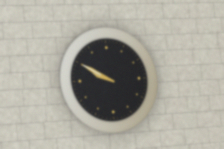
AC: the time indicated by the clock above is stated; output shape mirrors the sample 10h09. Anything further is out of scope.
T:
9h50
